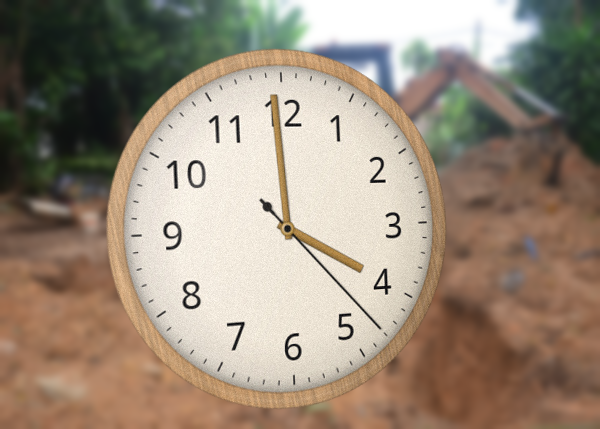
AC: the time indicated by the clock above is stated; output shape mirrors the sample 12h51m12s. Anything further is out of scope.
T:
3h59m23s
